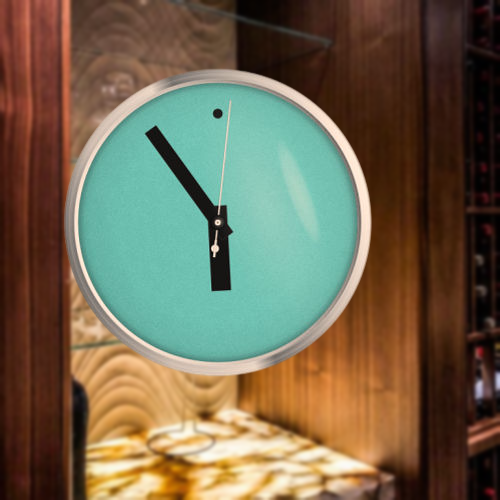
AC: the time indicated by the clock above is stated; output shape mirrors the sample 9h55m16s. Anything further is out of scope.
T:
5h54m01s
